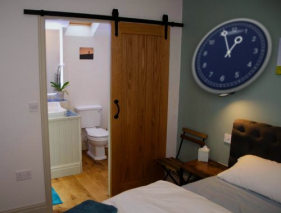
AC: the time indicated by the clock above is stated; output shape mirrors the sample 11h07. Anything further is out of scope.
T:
12h56
